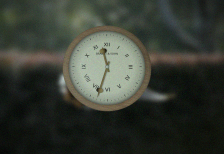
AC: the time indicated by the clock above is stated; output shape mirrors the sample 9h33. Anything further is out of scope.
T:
11h33
